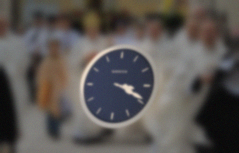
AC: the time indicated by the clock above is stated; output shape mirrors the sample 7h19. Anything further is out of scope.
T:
3h19
